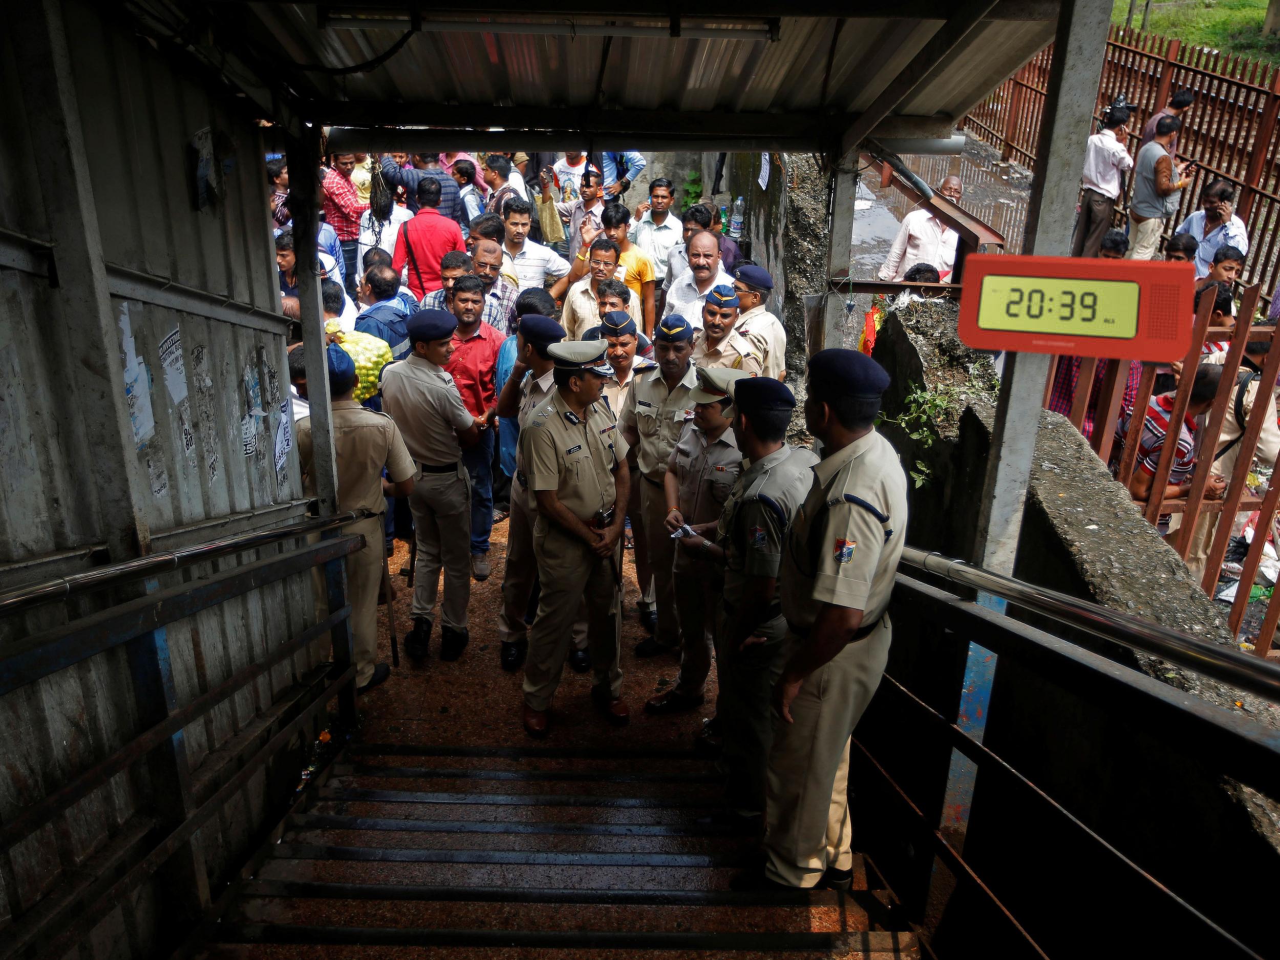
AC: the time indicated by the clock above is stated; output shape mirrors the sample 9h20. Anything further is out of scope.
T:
20h39
